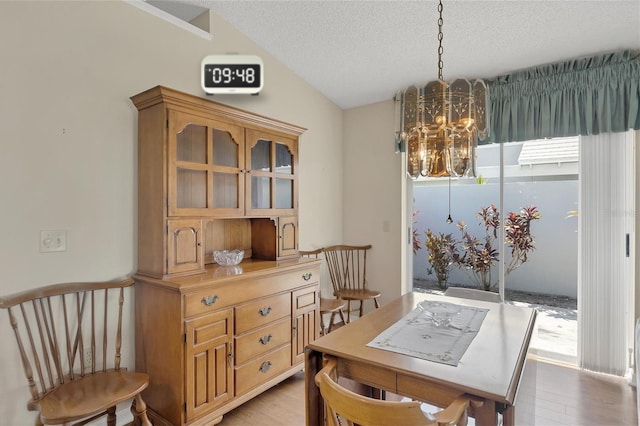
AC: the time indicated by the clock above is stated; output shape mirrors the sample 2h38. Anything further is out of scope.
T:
9h48
